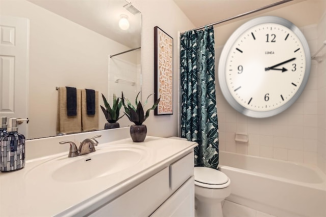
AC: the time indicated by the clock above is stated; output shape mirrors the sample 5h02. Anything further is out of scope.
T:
3h12
